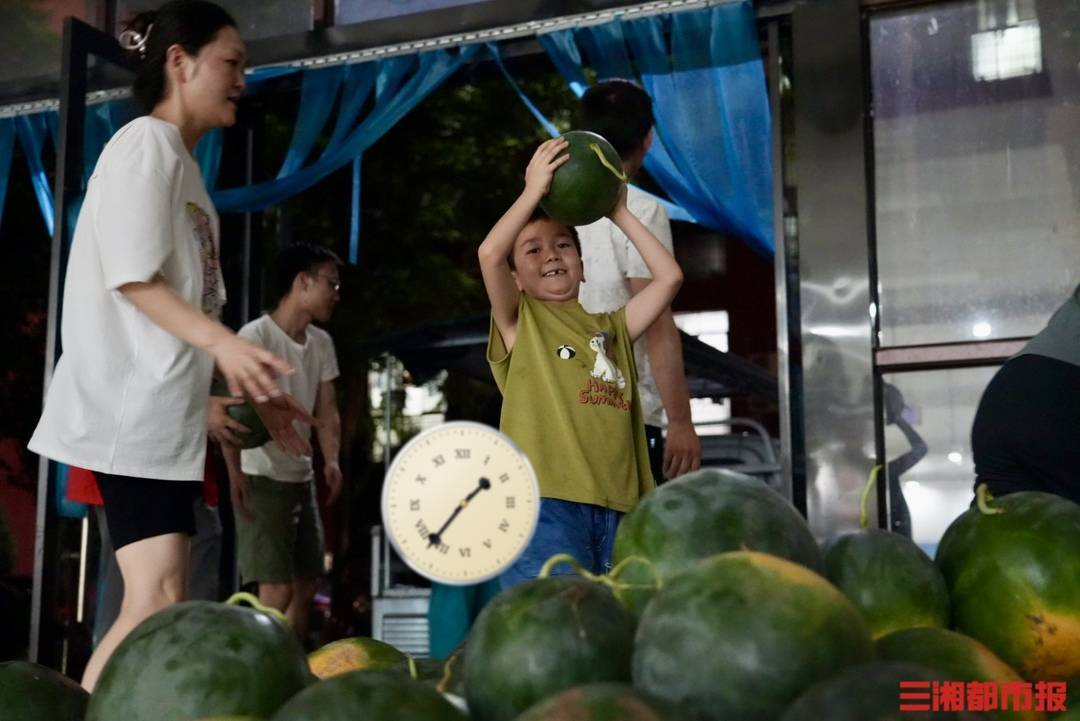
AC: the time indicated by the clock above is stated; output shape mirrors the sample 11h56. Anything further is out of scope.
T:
1h37
